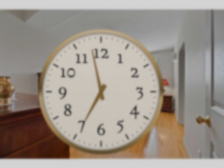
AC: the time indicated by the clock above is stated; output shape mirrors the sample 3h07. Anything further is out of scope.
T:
6h58
